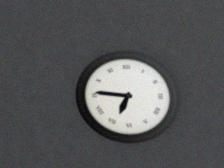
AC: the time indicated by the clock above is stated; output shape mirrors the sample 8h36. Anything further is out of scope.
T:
6h46
